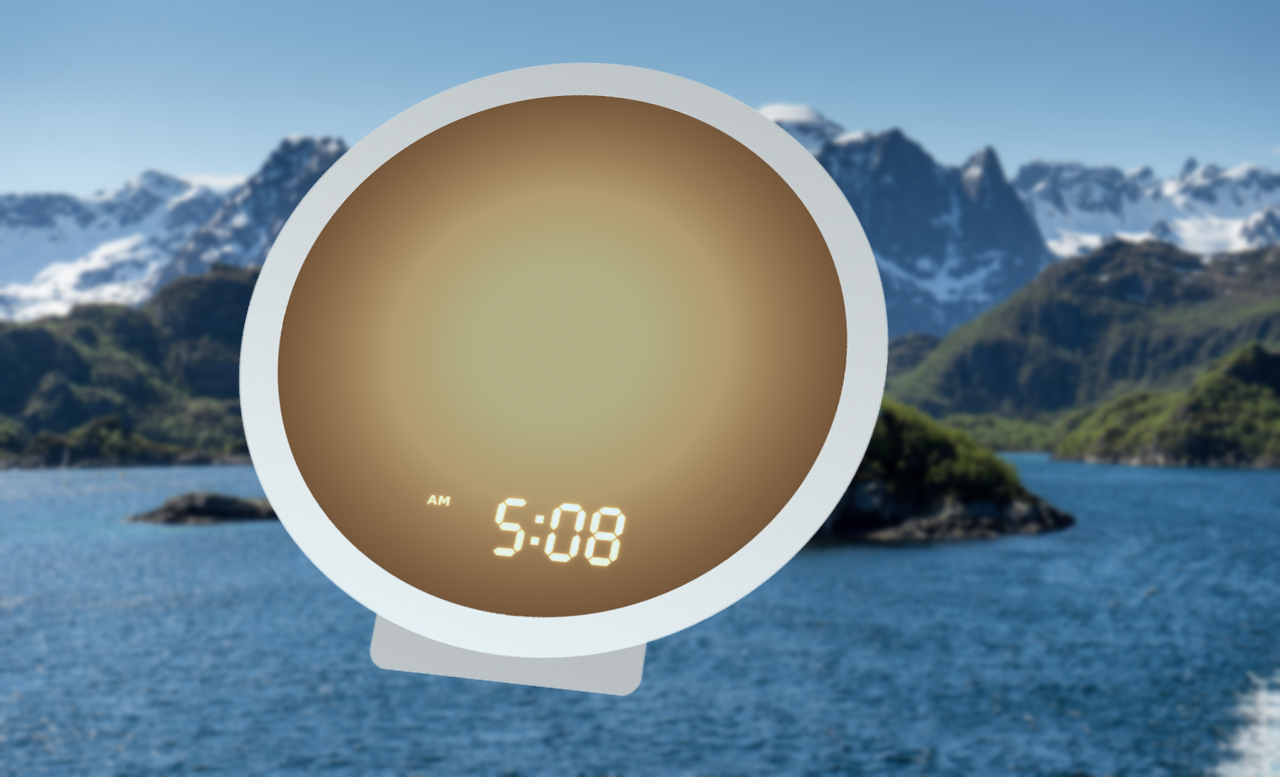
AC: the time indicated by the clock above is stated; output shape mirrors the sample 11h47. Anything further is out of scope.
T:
5h08
